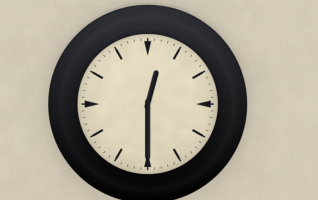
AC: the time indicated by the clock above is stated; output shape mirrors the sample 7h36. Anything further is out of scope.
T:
12h30
